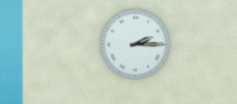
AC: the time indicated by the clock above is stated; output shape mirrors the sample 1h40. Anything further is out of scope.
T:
2h15
